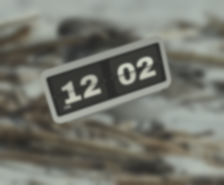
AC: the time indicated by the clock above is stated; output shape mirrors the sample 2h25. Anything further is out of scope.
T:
12h02
